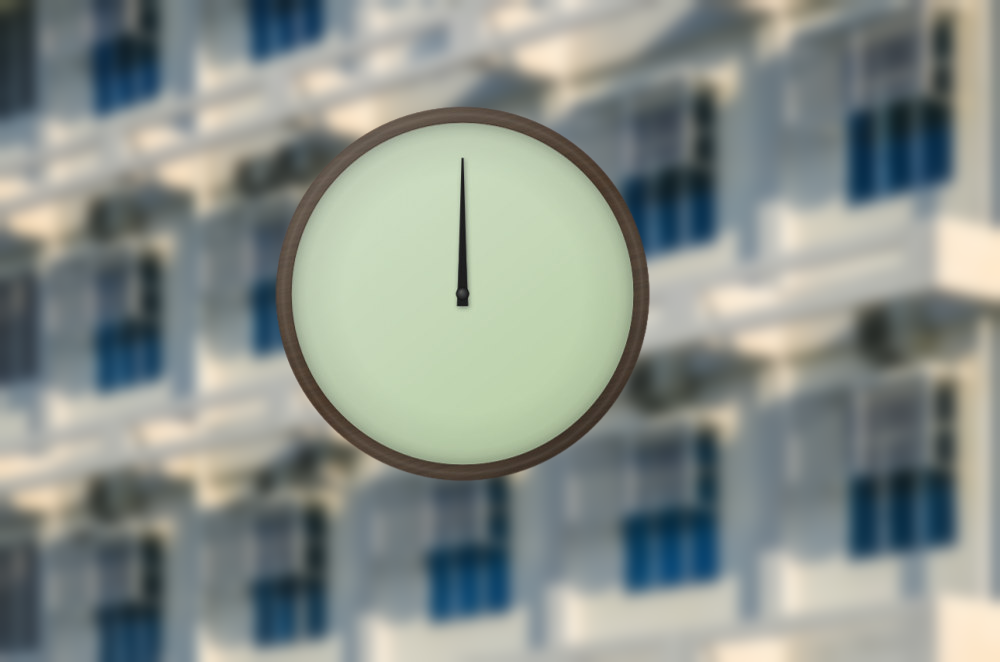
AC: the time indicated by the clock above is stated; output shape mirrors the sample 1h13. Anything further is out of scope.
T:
12h00
